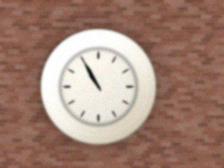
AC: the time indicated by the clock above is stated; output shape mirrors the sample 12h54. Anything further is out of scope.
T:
10h55
